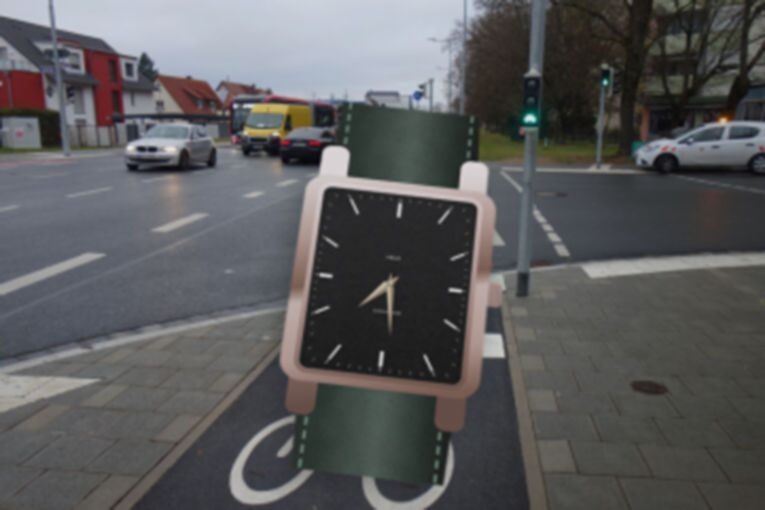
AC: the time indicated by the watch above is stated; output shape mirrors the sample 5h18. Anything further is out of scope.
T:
7h29
